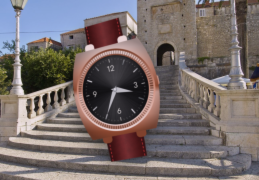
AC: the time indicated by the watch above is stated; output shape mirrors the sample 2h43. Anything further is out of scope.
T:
3h35
